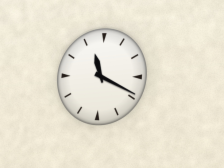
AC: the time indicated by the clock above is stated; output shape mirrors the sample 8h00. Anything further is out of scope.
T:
11h19
